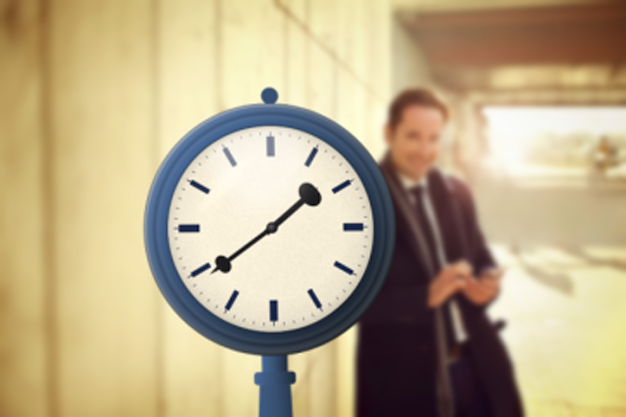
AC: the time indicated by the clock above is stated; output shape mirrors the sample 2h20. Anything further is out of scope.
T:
1h39
